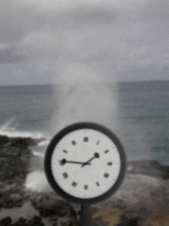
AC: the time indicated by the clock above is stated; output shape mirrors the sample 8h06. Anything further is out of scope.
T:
1h46
